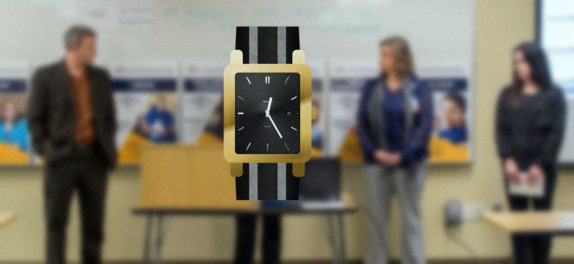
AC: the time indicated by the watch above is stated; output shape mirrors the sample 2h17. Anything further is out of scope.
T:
12h25
